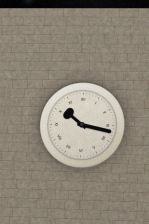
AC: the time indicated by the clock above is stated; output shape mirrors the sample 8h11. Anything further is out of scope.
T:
10h17
